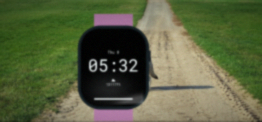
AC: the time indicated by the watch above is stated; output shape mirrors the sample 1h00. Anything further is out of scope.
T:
5h32
